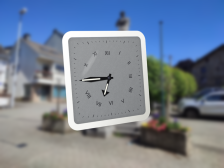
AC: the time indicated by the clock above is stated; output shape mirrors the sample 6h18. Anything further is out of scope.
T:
6h45
